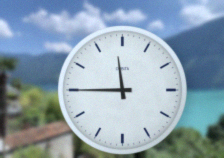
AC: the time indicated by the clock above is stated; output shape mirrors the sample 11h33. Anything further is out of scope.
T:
11h45
